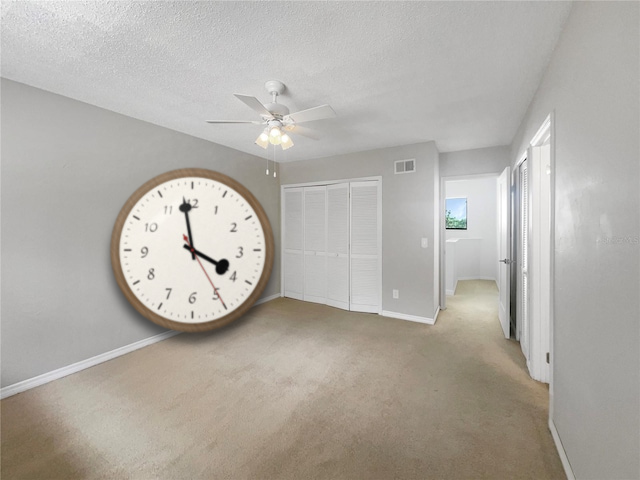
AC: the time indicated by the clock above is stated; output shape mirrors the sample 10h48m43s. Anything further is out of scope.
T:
3h58m25s
